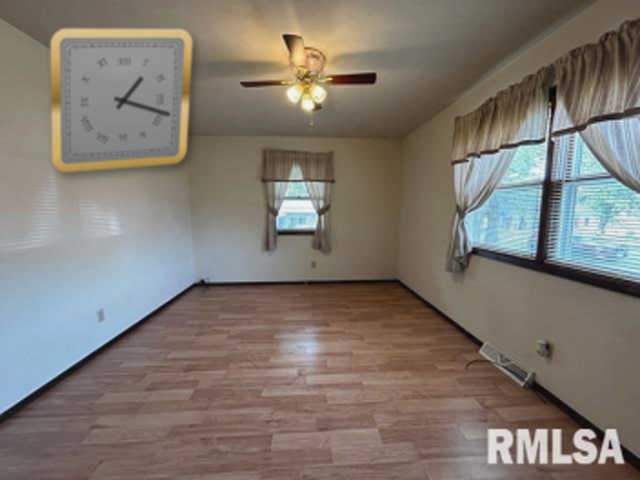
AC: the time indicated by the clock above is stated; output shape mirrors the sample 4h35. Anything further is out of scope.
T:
1h18
